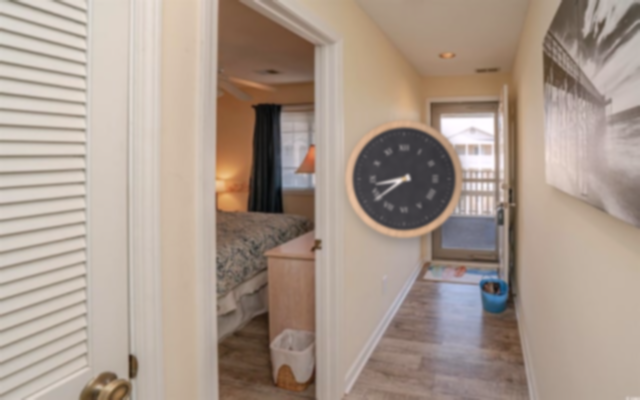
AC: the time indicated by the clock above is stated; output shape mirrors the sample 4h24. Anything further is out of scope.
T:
8h39
